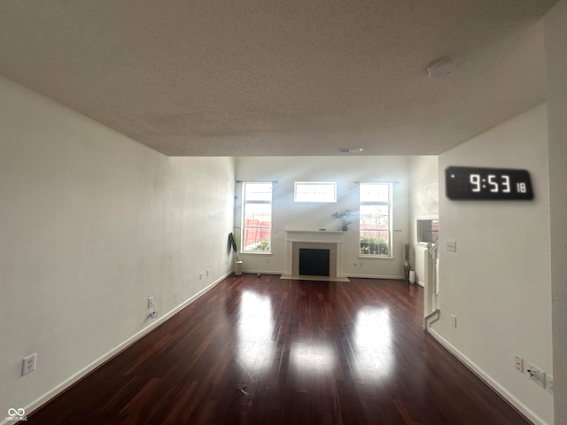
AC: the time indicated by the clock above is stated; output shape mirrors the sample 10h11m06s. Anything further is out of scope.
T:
9h53m18s
